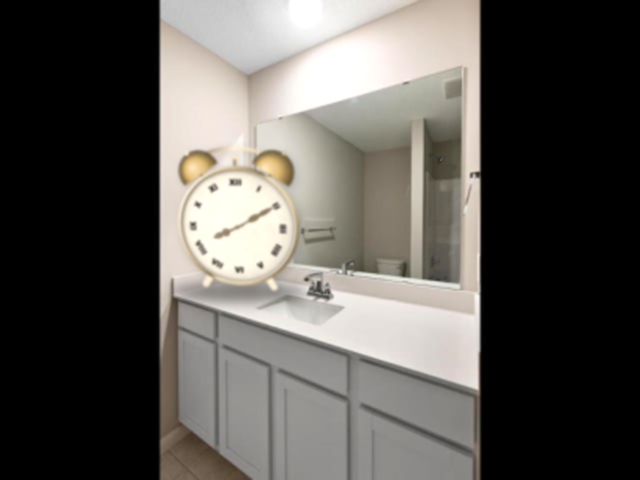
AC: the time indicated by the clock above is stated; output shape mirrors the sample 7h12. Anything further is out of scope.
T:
8h10
